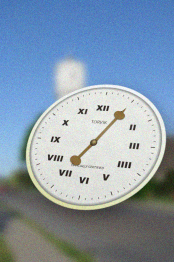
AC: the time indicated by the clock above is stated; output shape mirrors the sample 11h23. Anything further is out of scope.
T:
7h05
